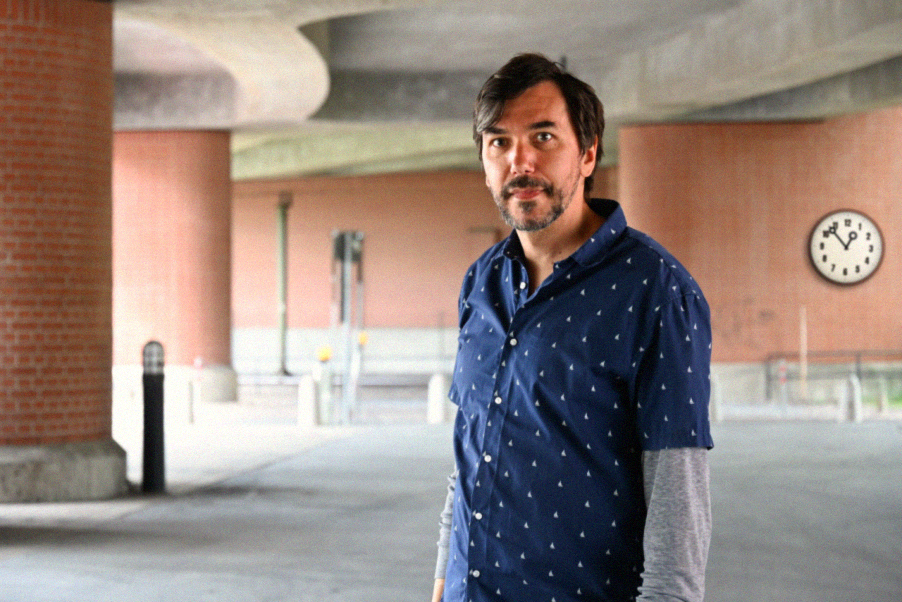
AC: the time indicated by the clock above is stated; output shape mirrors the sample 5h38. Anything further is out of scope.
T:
12h53
